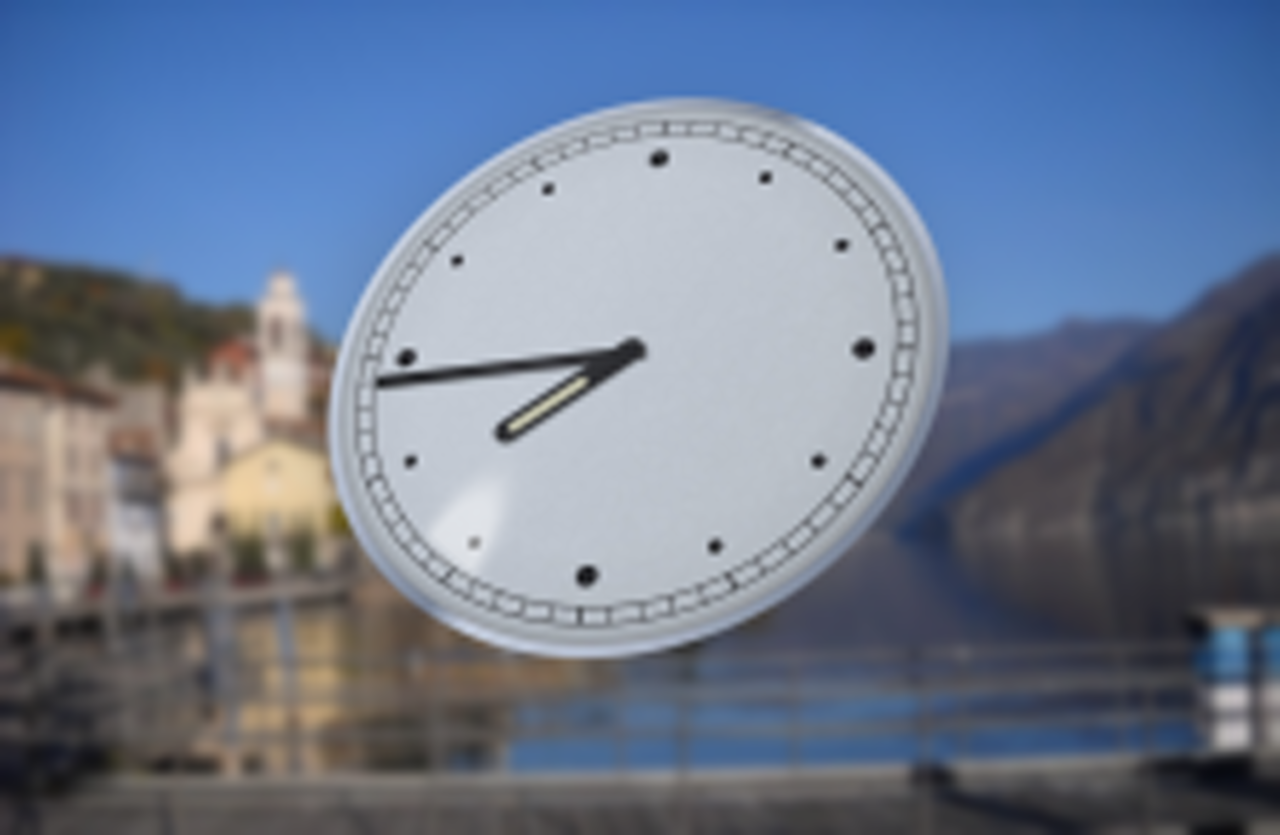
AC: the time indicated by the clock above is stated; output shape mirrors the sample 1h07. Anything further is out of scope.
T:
7h44
